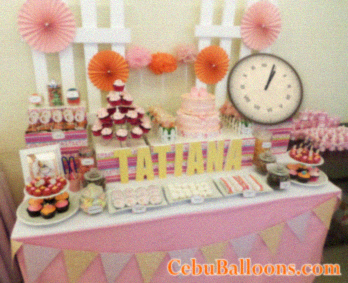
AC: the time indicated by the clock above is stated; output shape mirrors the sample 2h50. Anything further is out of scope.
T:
1h04
